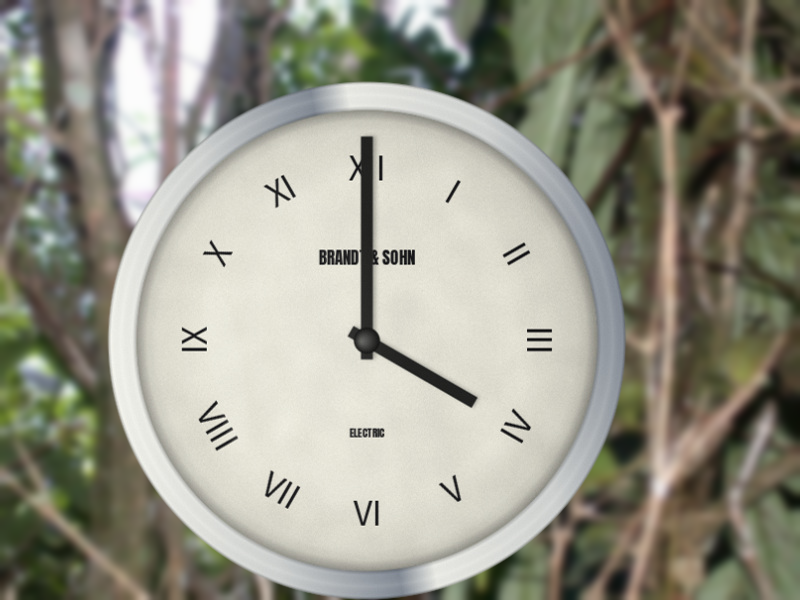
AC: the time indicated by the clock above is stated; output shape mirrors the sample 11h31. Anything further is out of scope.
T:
4h00
